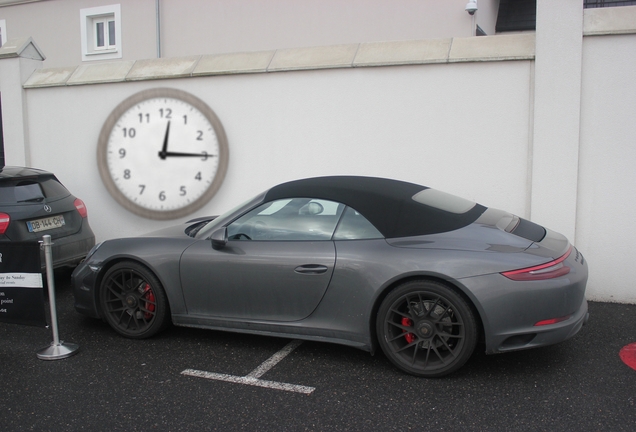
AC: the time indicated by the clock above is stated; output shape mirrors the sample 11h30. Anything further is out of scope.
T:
12h15
